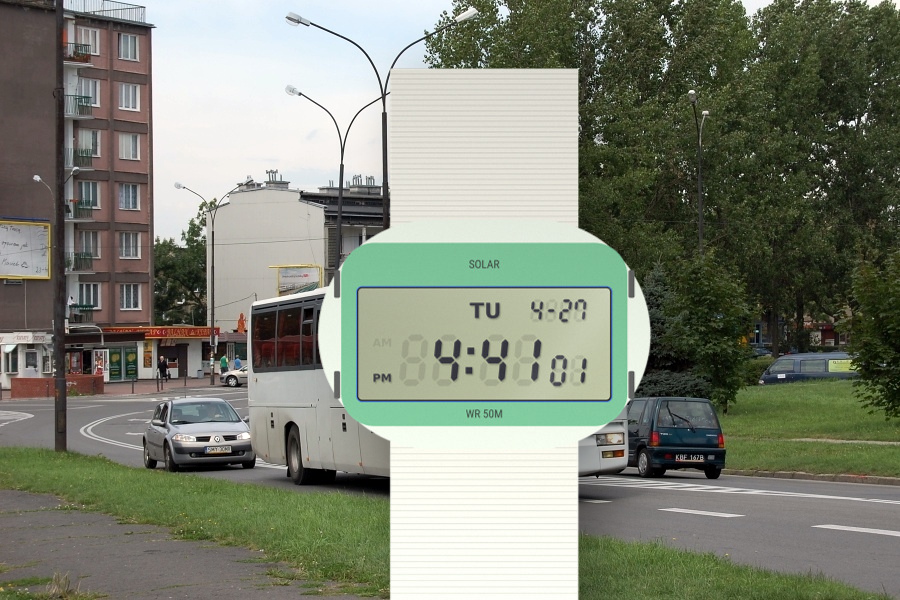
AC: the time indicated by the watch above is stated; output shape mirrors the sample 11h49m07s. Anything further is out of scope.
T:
4h41m01s
